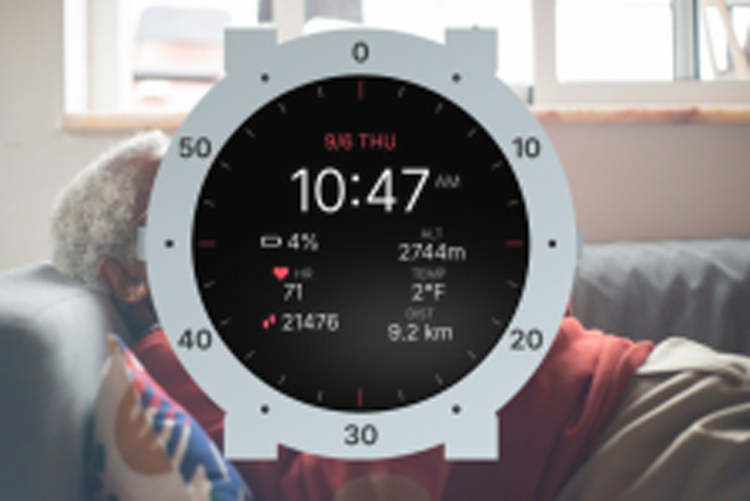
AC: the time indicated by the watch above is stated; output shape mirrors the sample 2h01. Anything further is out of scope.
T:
10h47
